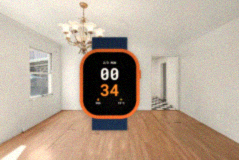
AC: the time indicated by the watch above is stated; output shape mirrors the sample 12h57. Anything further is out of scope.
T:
0h34
